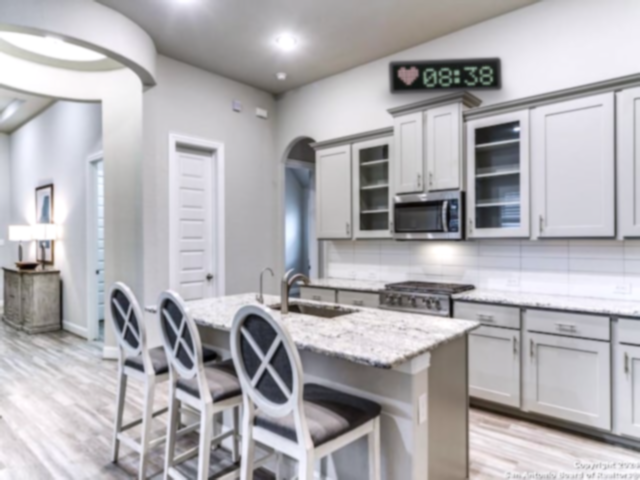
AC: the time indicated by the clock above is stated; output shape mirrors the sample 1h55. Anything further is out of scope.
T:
8h38
